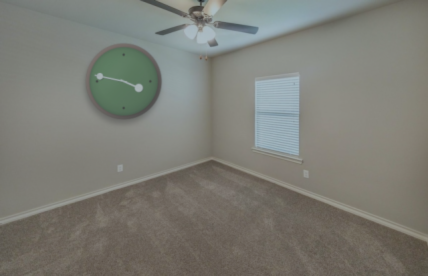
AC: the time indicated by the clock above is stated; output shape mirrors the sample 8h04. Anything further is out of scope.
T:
3h47
